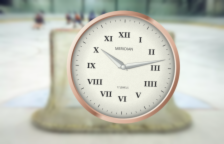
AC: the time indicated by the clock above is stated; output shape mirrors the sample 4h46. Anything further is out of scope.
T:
10h13
